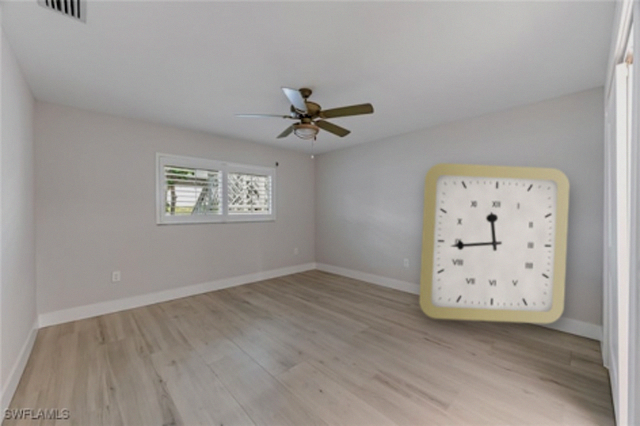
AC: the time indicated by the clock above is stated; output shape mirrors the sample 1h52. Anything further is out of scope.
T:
11h44
